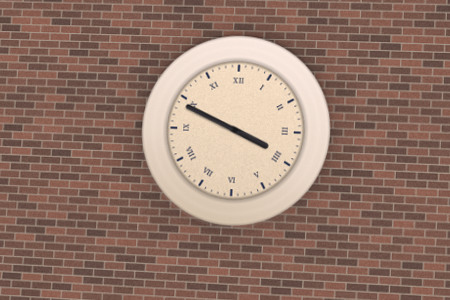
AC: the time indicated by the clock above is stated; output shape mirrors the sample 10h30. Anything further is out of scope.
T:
3h49
